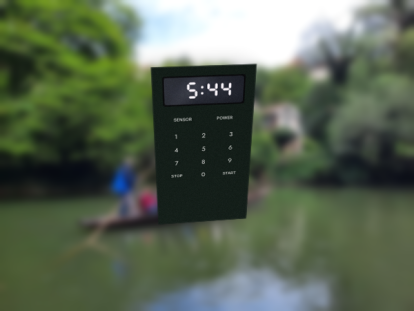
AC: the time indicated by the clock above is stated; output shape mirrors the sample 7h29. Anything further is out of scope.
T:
5h44
